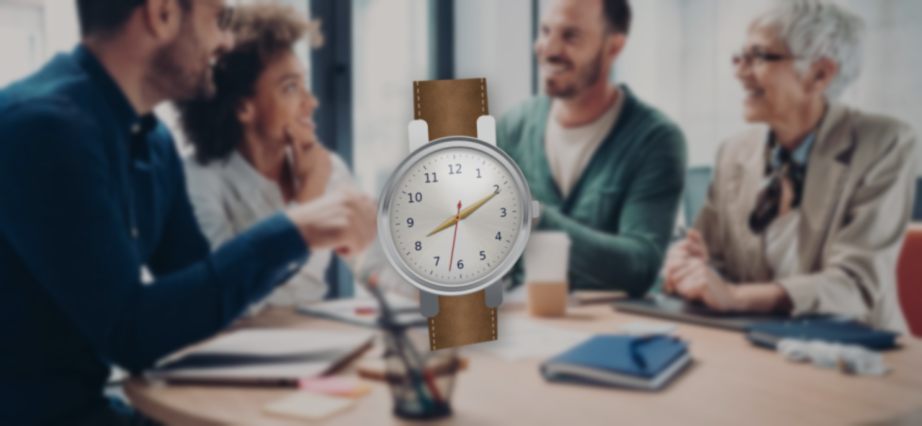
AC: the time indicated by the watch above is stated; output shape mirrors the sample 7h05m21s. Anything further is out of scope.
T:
8h10m32s
